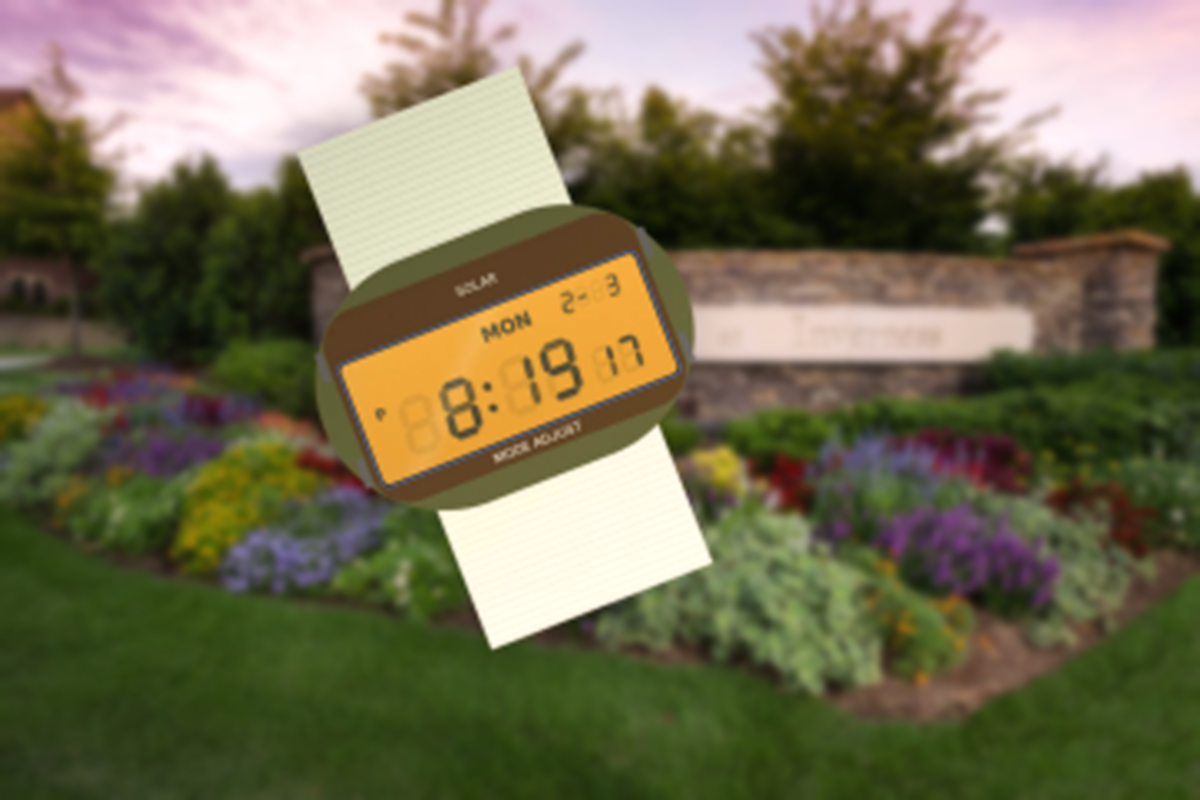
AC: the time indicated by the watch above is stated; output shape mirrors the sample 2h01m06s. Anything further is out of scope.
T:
8h19m17s
